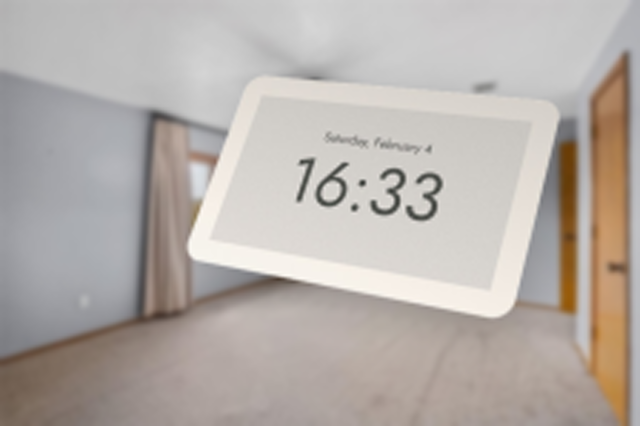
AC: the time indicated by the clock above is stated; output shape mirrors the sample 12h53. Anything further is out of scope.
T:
16h33
